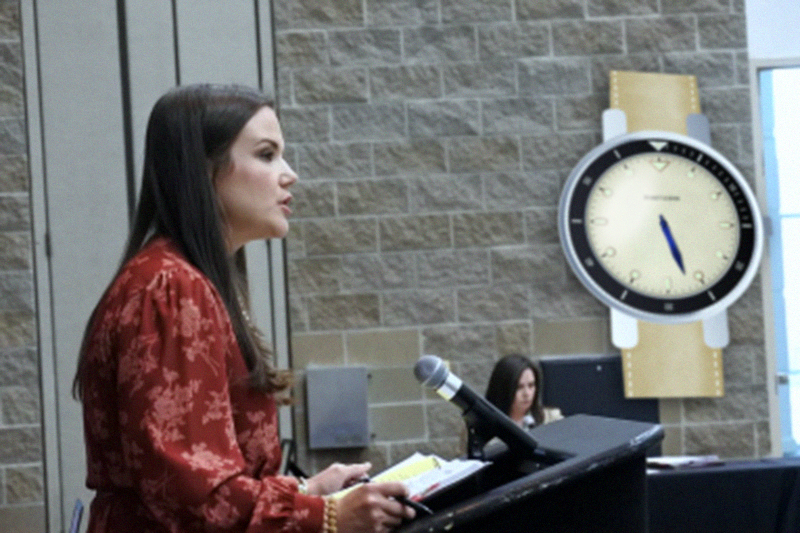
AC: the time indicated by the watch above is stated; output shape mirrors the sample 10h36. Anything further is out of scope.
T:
5h27
